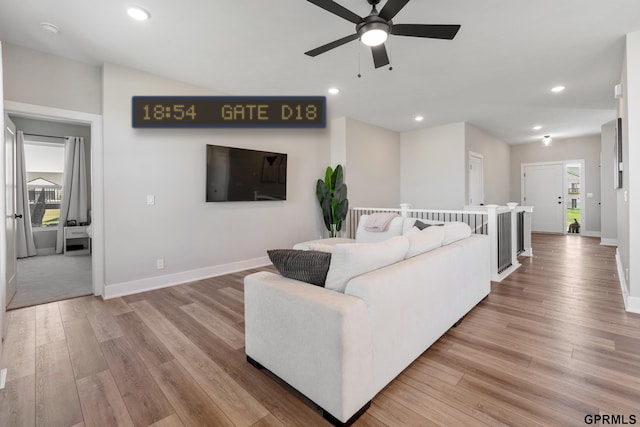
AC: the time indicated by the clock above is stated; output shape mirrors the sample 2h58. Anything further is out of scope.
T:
18h54
